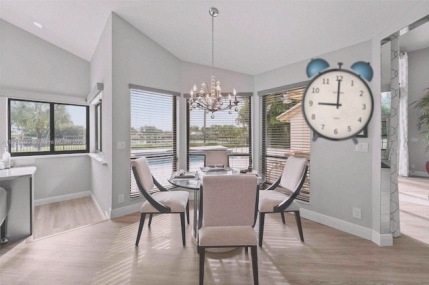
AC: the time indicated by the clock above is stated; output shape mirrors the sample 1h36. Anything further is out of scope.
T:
9h00
